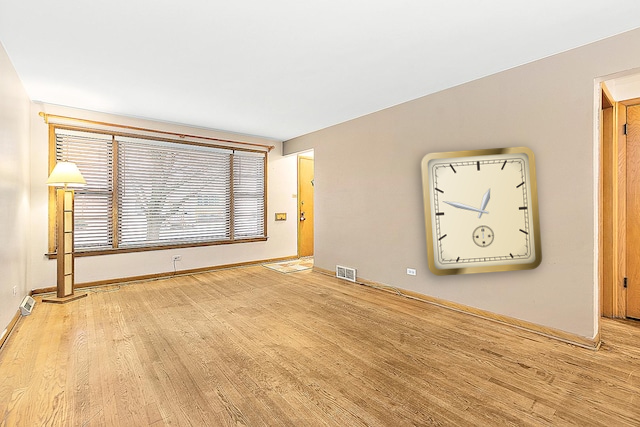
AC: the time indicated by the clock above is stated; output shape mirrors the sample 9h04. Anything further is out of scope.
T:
12h48
